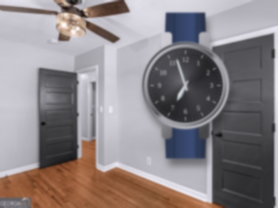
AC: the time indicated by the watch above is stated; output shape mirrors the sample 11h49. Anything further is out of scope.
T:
6h57
